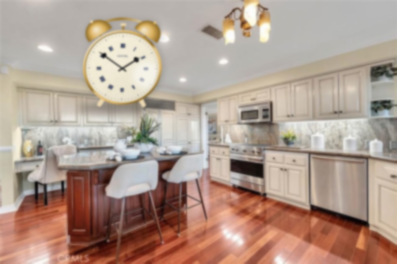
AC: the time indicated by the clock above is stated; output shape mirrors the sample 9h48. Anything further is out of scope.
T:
1h51
